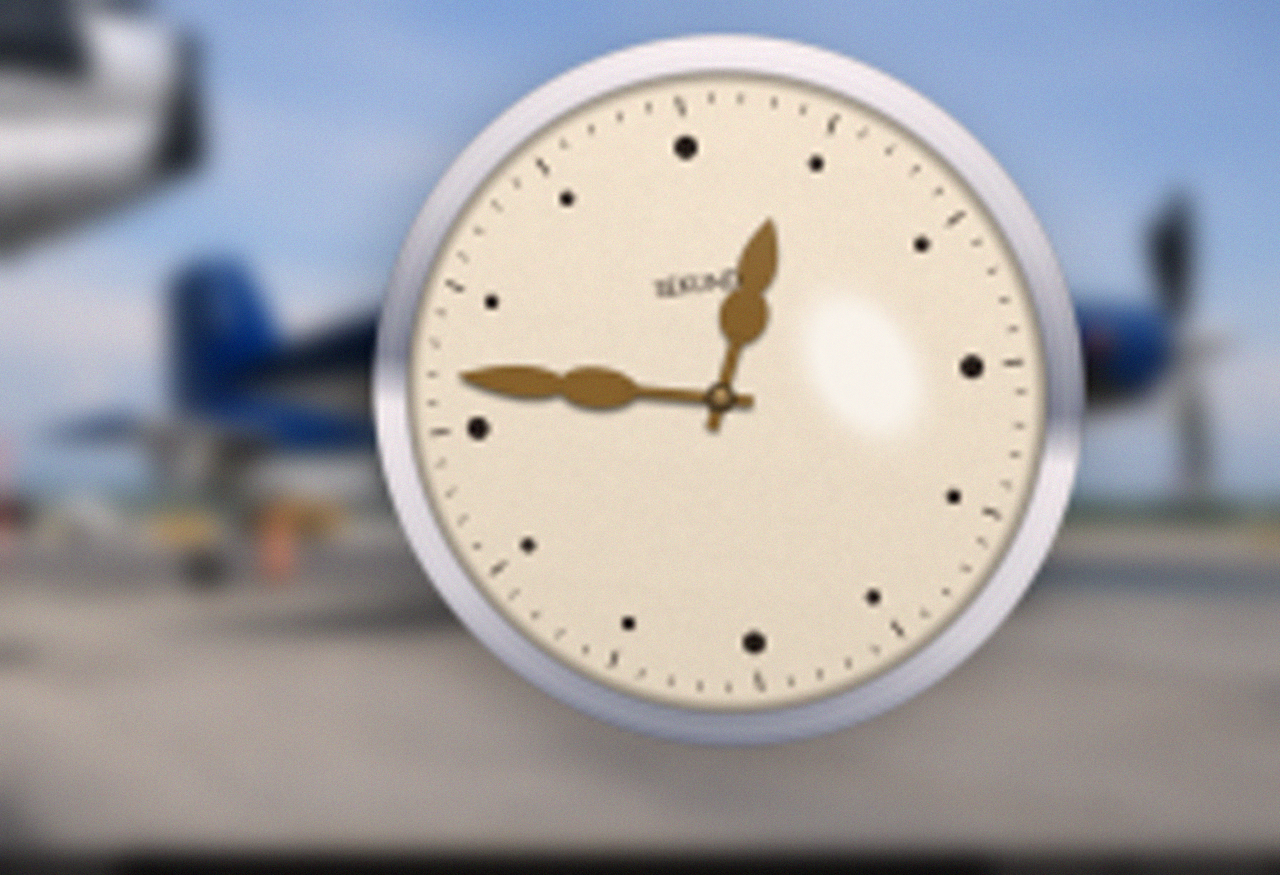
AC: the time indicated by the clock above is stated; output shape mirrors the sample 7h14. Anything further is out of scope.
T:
12h47
